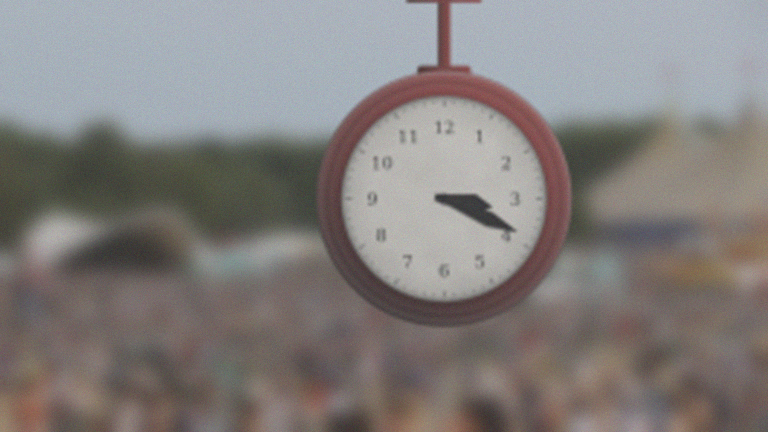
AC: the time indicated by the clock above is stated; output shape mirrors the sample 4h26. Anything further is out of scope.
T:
3h19
